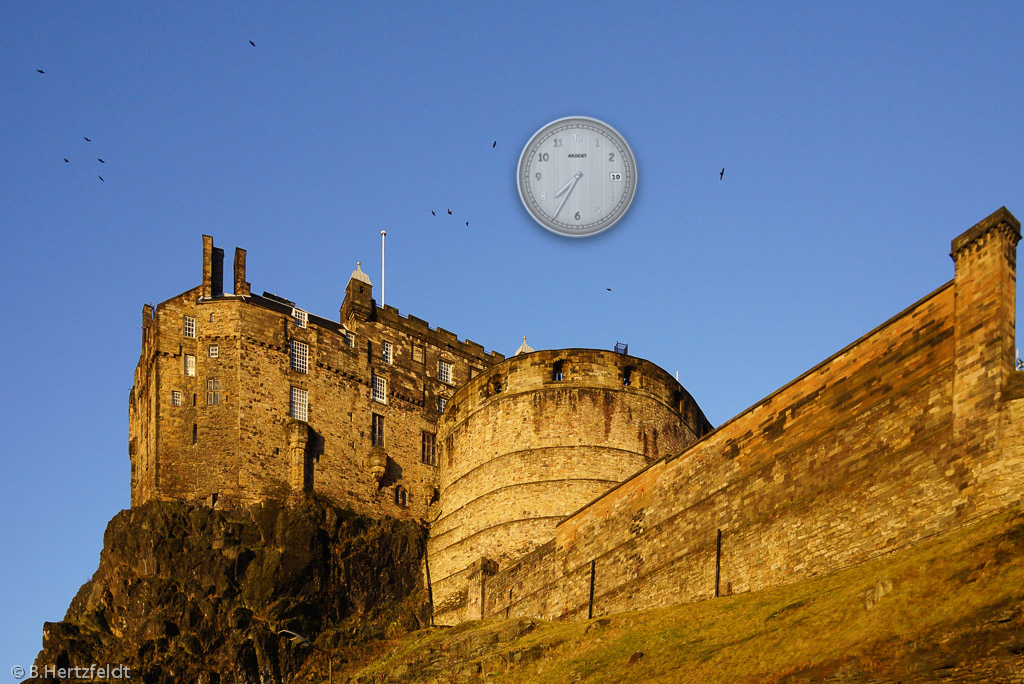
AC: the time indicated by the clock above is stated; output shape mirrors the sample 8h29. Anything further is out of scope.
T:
7h35
